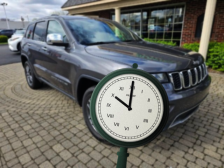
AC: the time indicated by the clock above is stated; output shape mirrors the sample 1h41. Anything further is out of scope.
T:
10h00
